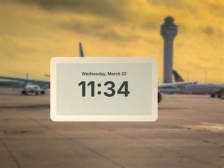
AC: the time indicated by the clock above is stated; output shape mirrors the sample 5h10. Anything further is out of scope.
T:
11h34
